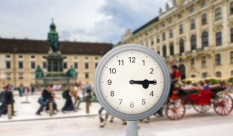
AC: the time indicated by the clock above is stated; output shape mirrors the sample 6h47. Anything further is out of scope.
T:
3h15
